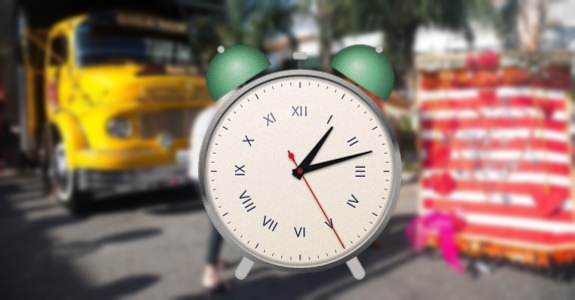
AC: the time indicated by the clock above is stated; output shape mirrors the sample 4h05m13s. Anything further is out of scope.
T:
1h12m25s
